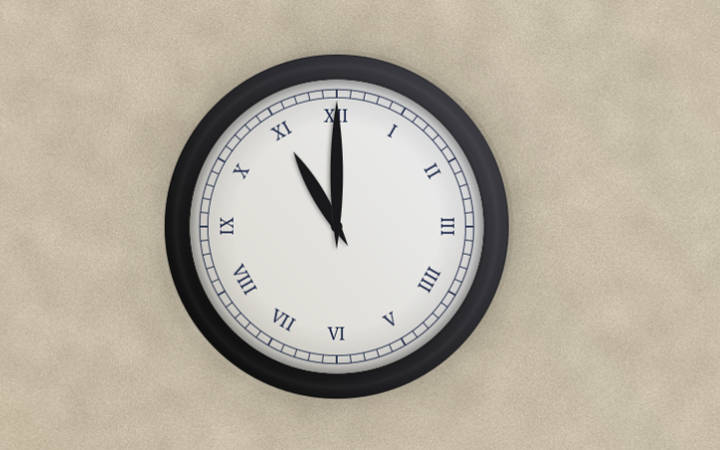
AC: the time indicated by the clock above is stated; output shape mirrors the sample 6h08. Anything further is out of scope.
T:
11h00
